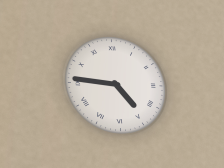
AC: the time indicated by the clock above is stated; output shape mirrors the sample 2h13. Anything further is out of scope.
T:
4h46
